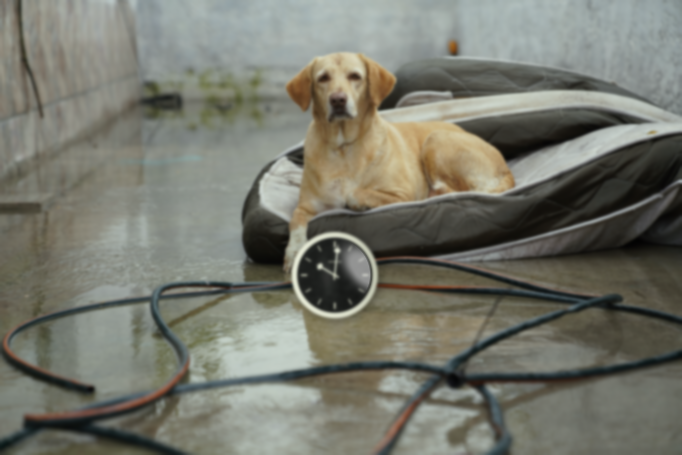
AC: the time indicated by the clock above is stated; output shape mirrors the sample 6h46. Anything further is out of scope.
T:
10h01
